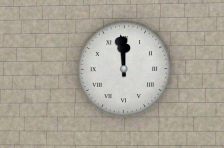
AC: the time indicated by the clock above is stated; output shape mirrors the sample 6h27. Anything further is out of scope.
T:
11h59
